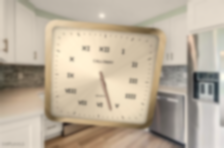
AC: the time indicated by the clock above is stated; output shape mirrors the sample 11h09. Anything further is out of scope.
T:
5h27
